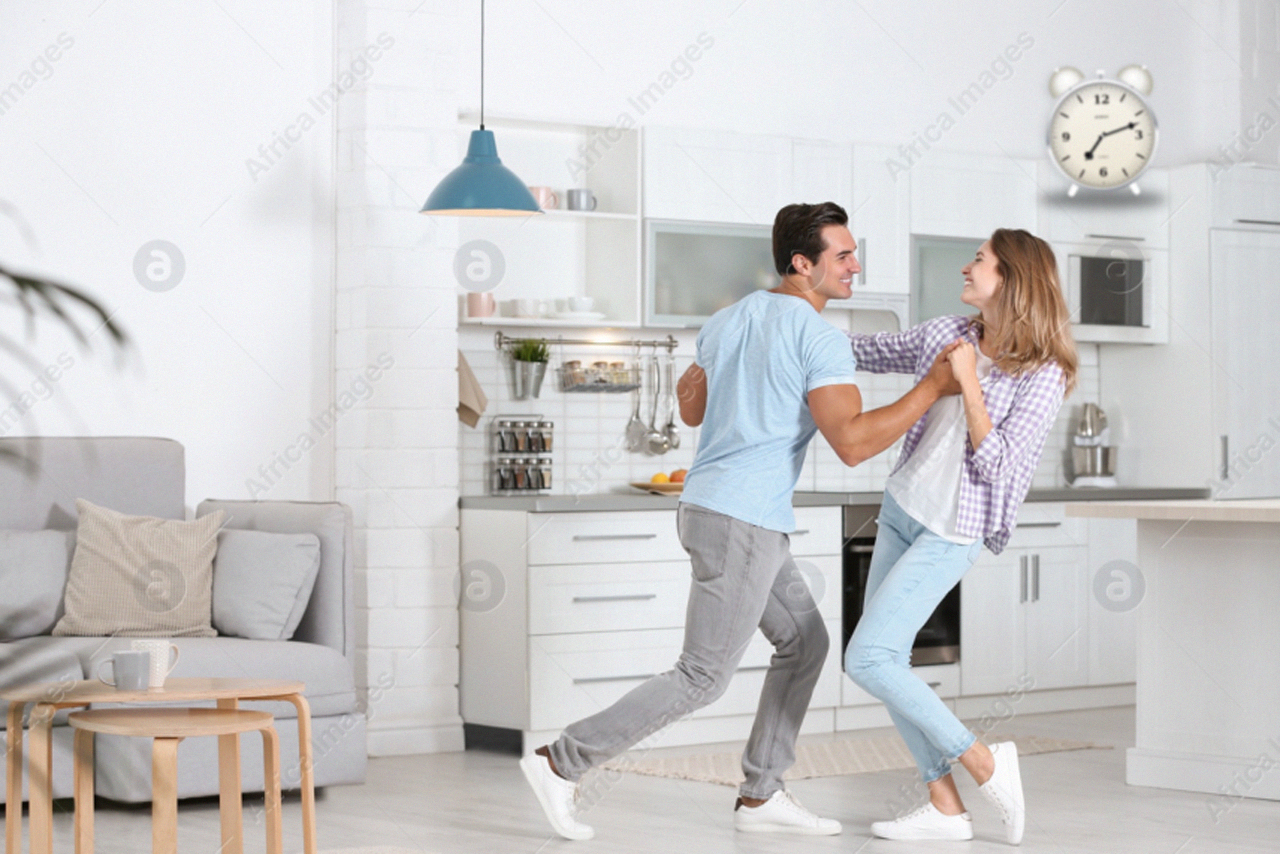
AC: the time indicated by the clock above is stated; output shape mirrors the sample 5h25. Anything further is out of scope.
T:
7h12
